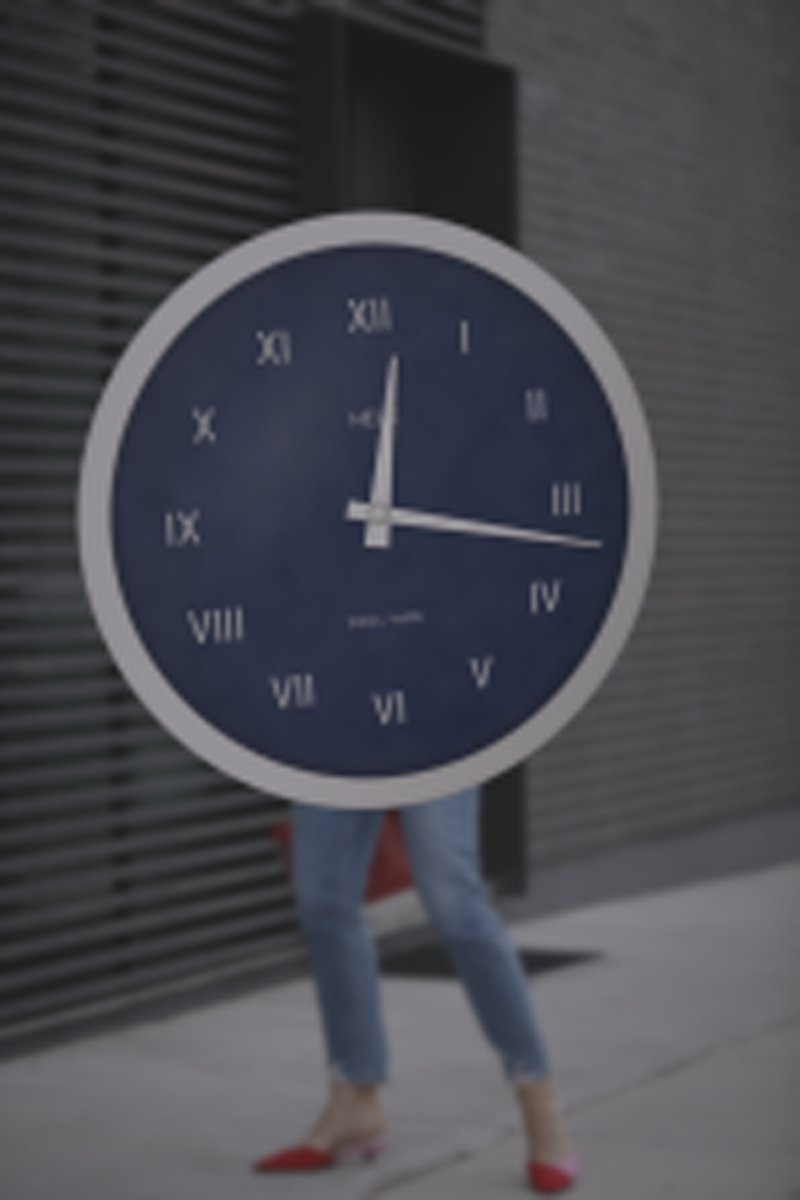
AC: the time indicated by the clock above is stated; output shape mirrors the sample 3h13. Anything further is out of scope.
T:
12h17
